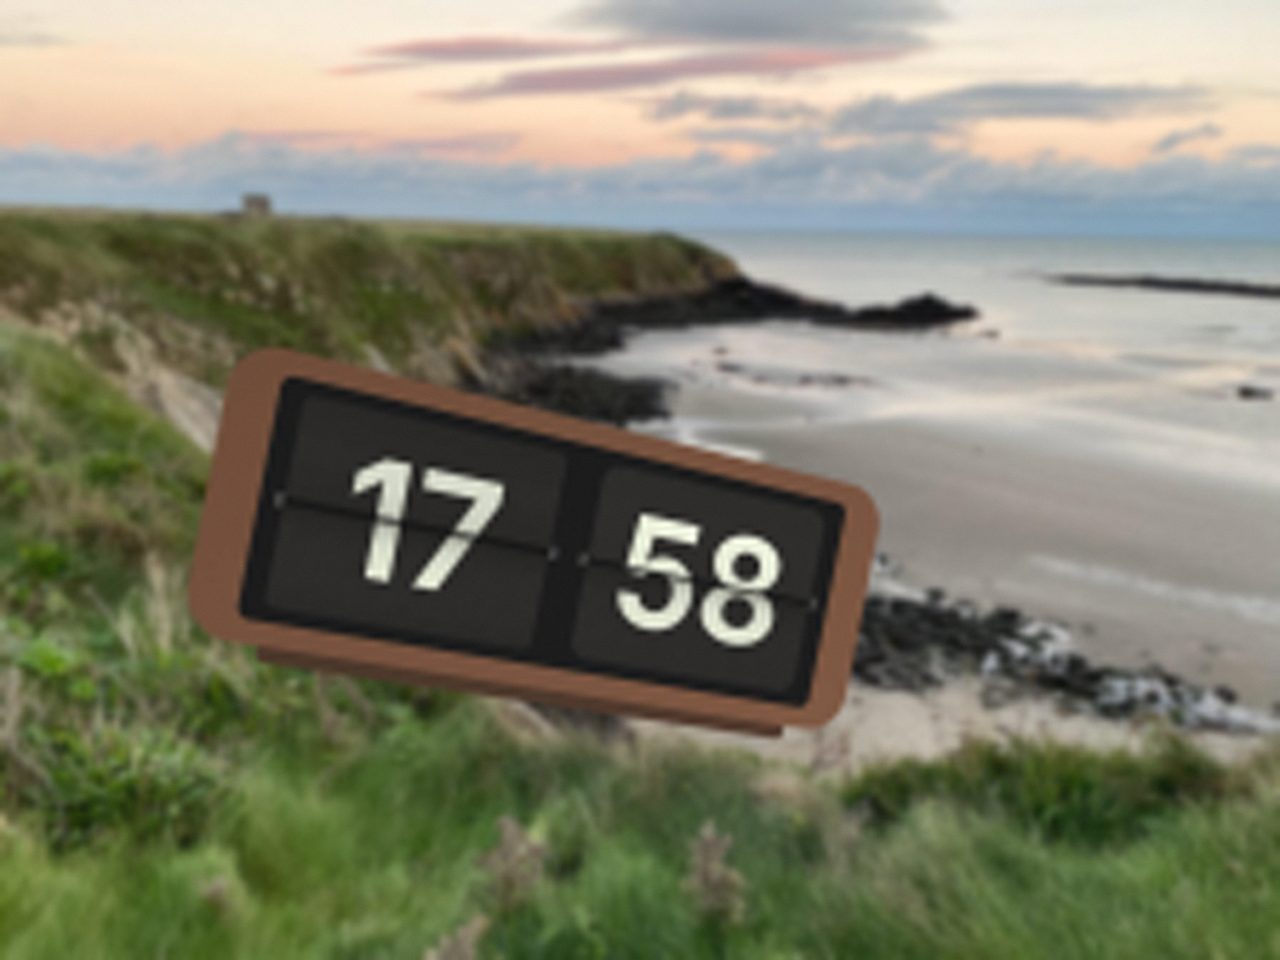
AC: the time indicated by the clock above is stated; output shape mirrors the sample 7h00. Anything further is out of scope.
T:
17h58
